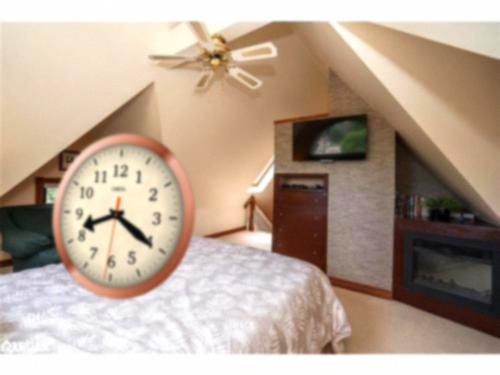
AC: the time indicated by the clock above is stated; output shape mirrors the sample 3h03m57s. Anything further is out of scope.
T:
8h20m31s
